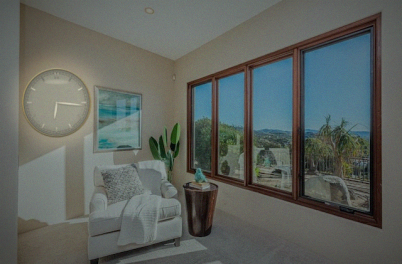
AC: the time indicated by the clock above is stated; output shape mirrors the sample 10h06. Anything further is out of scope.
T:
6h16
